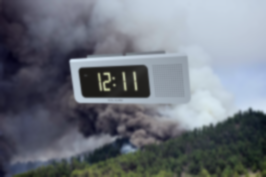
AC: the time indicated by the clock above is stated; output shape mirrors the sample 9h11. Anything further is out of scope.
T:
12h11
